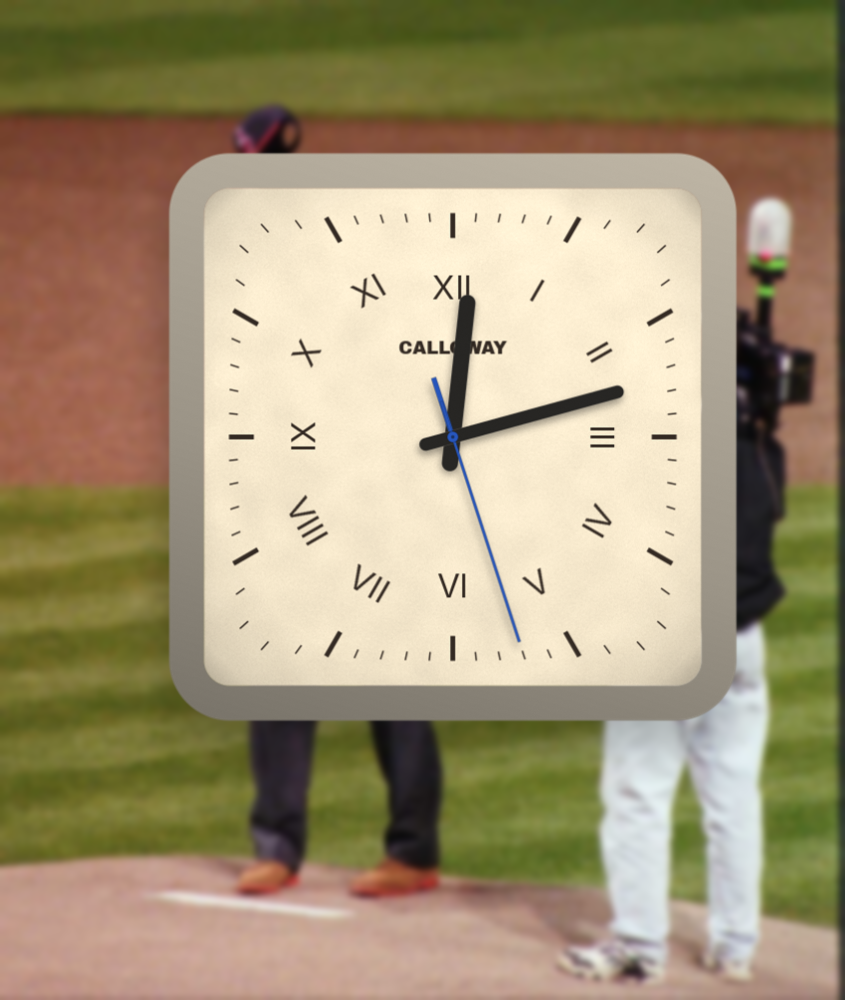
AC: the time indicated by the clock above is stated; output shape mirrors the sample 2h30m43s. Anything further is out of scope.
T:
12h12m27s
